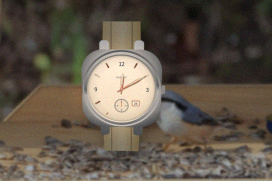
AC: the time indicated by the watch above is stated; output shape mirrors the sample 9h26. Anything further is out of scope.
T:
12h10
